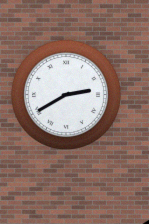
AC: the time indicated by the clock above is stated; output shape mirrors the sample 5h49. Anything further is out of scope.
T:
2h40
